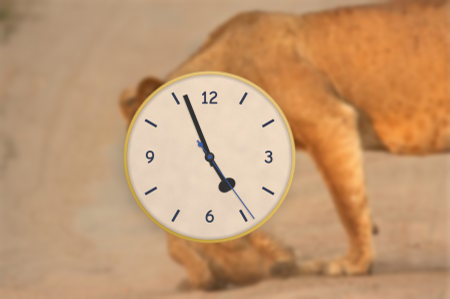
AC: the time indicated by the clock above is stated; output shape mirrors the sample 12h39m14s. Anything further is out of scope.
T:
4h56m24s
